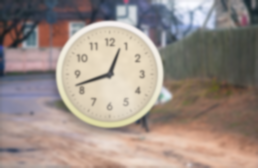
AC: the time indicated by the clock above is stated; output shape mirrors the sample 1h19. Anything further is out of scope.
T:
12h42
